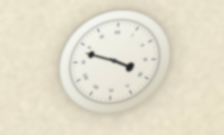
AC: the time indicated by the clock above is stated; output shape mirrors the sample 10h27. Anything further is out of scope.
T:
3h48
